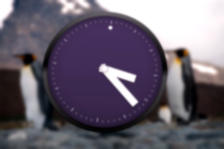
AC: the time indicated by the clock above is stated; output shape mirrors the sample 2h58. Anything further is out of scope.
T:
3h22
